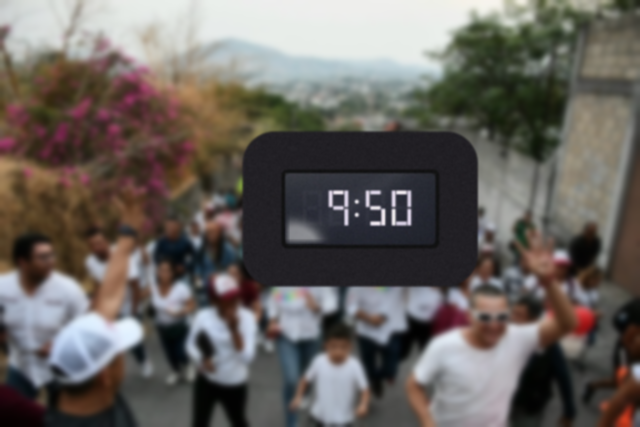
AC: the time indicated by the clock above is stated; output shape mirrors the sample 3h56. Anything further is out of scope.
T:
9h50
